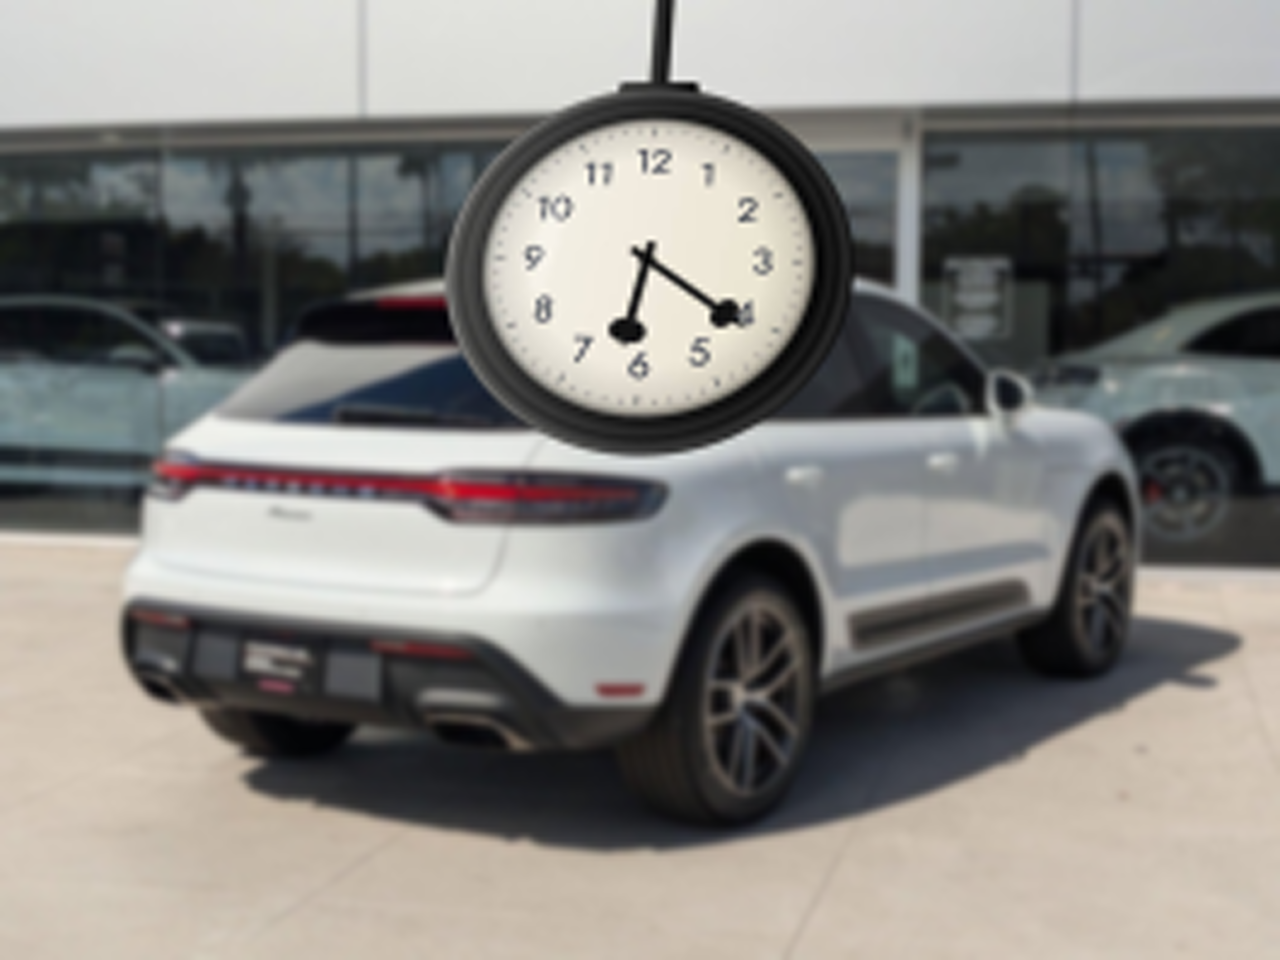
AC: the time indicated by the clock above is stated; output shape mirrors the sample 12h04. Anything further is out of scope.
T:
6h21
